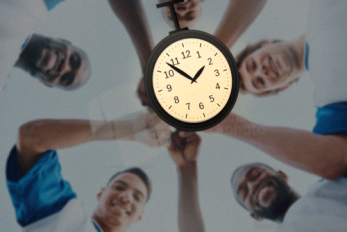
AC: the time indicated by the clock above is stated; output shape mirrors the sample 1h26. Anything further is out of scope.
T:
1h53
